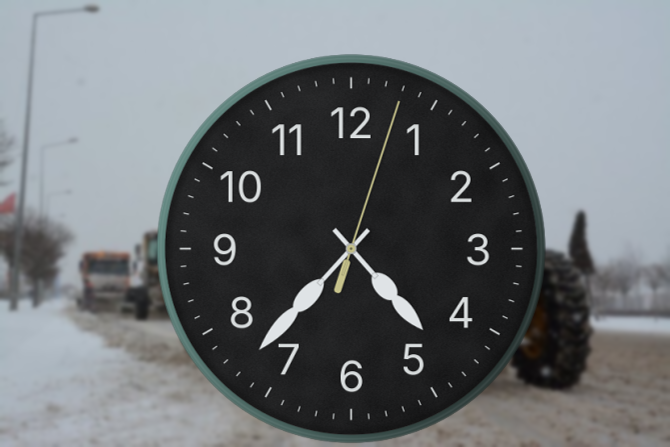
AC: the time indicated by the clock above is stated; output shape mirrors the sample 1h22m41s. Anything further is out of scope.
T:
4h37m03s
